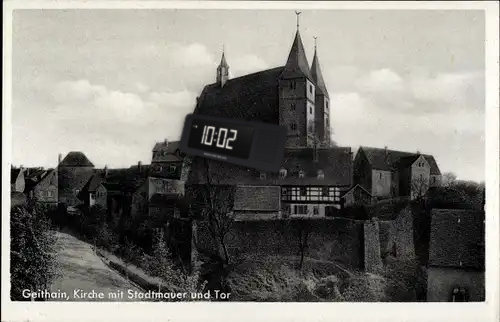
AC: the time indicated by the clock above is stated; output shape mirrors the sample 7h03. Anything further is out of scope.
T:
10h02
